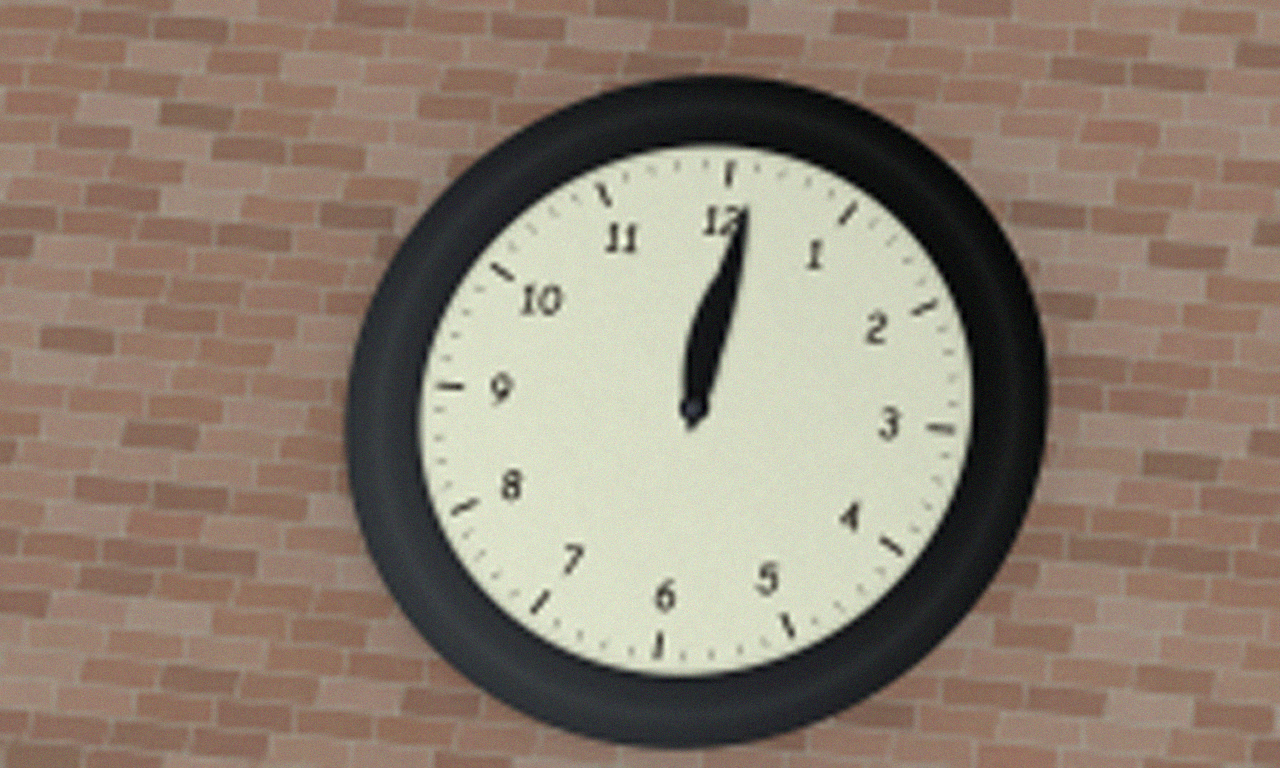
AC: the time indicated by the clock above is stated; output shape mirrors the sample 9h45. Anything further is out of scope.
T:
12h01
